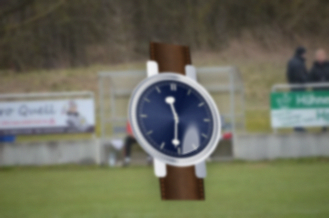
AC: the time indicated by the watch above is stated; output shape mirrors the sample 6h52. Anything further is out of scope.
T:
11h31
